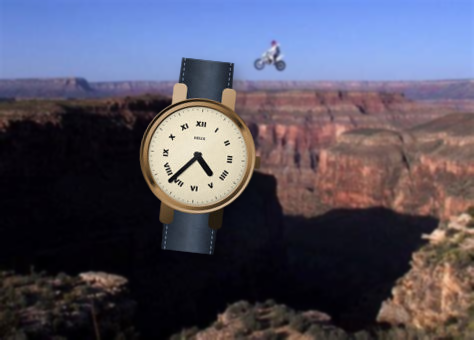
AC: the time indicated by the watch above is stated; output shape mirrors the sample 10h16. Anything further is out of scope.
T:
4h37
